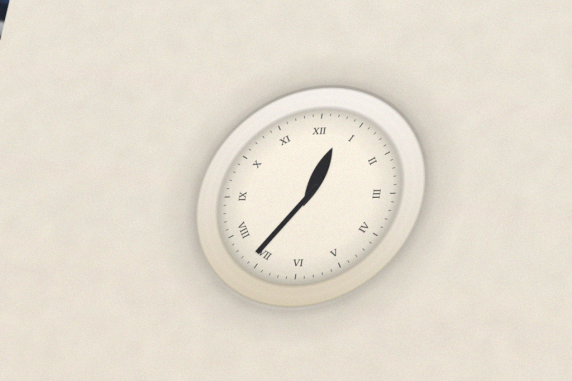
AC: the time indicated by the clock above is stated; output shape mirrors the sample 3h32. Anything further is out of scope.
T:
12h36
